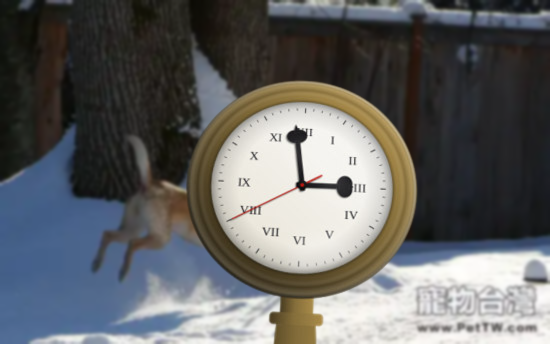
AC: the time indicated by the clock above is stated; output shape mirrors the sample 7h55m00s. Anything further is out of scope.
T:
2h58m40s
